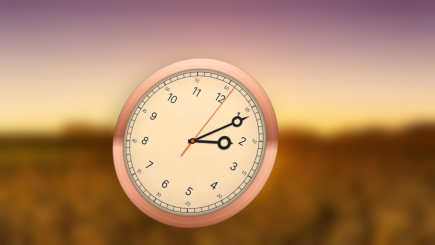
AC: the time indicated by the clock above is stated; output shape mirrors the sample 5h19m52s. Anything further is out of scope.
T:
2h06m01s
